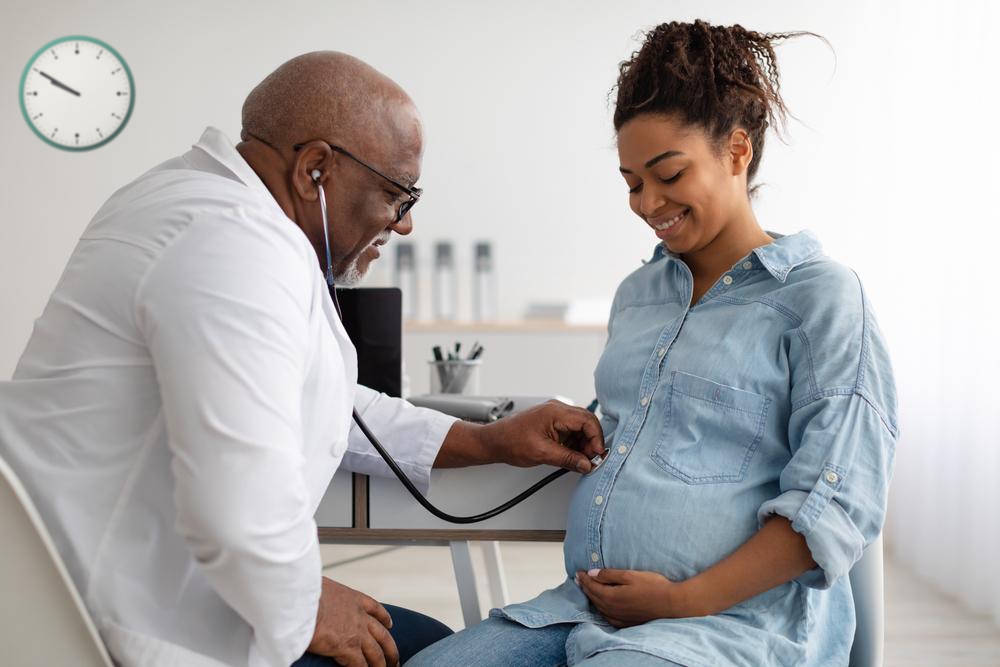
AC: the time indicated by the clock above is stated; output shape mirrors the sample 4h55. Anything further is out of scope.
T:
9h50
